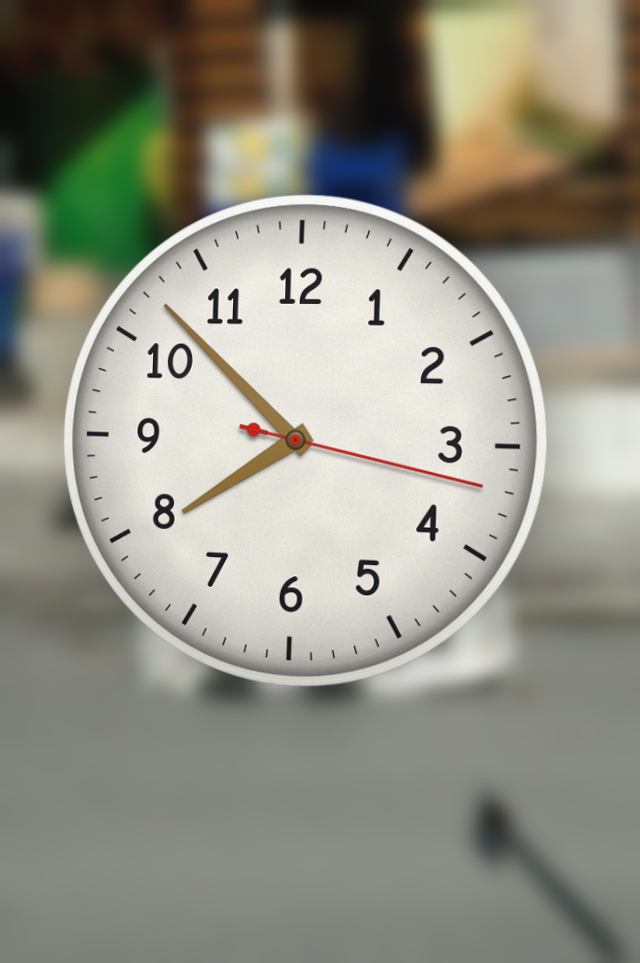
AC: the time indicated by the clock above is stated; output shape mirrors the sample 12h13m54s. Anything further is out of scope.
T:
7h52m17s
